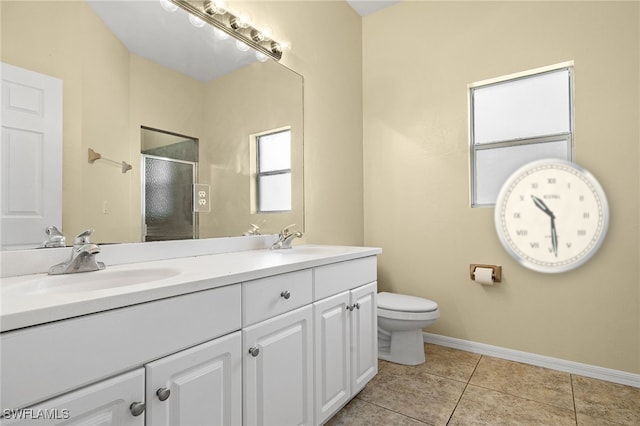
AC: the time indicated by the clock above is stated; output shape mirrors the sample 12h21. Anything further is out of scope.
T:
10h29
